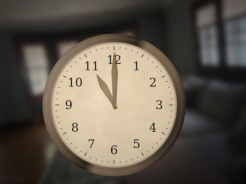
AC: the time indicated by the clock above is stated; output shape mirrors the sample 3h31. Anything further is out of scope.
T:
11h00
